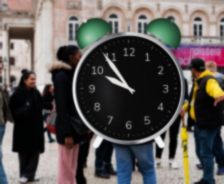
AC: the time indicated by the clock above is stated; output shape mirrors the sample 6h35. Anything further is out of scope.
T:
9h54
